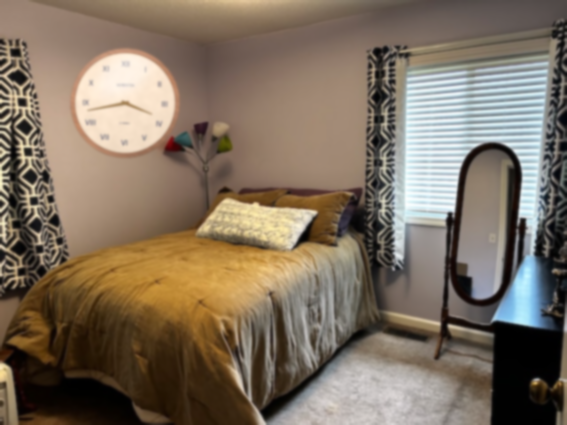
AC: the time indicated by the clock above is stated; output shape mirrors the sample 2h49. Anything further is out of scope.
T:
3h43
